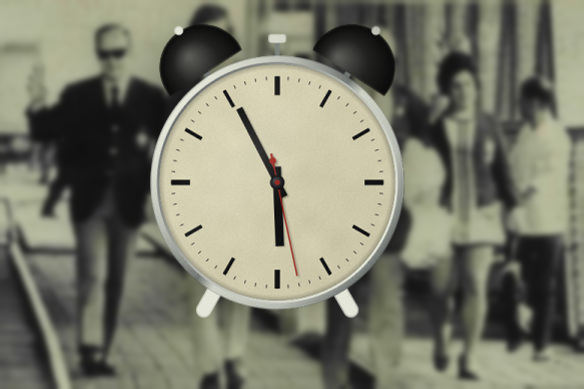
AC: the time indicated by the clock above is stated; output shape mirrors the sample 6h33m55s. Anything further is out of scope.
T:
5h55m28s
